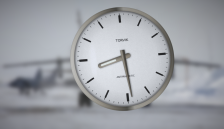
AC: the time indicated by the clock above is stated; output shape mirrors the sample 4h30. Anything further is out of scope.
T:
8h29
